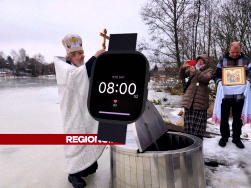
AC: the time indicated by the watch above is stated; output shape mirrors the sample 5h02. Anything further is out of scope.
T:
8h00
